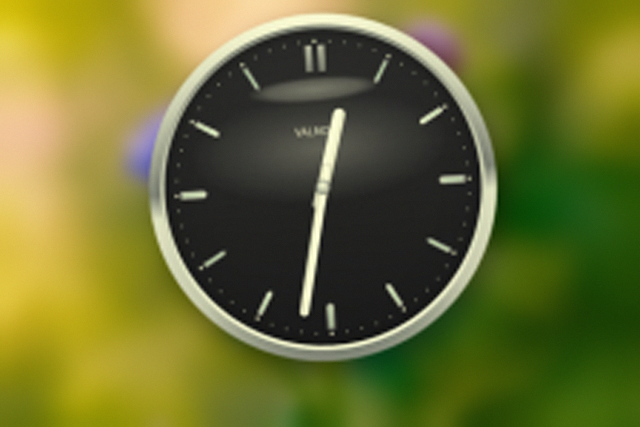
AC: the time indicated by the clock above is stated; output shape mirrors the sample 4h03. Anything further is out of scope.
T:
12h32
